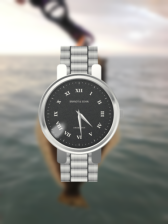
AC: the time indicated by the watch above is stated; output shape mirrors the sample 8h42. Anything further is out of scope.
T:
4h29
